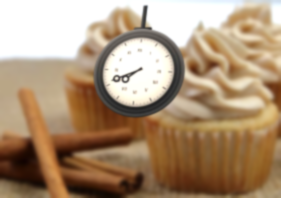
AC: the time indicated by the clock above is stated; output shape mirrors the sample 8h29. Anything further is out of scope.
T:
7h41
